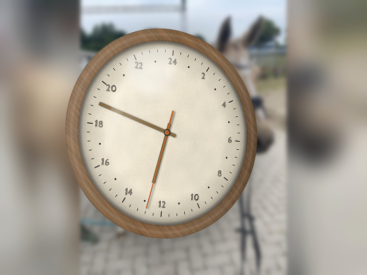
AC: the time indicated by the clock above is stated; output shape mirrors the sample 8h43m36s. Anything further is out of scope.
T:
12h47m32s
